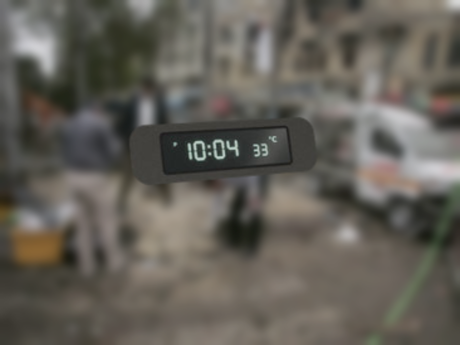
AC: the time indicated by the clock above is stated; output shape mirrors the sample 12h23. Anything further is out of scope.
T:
10h04
